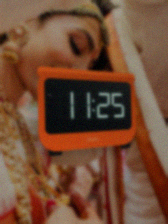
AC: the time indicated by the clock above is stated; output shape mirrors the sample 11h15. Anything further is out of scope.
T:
11h25
